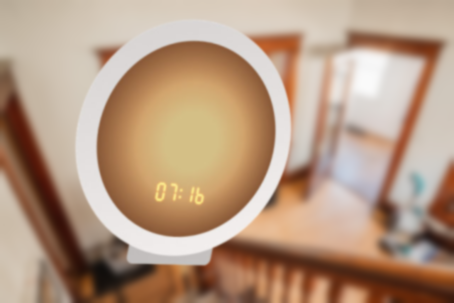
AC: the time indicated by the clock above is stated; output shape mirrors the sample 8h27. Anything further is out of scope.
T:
7h16
